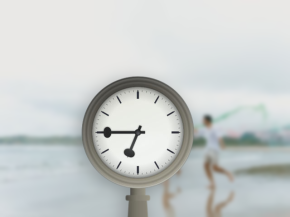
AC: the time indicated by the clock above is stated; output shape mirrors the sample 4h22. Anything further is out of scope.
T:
6h45
